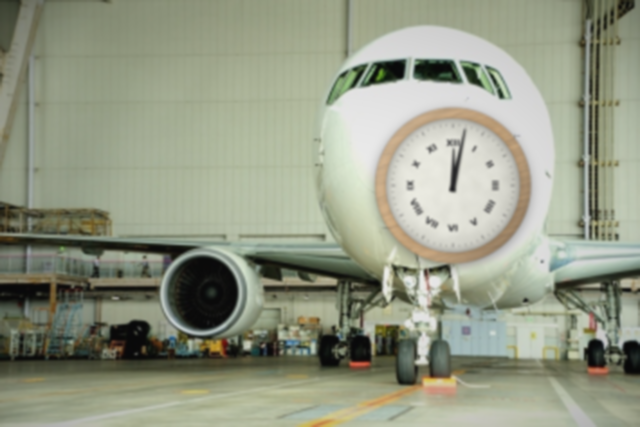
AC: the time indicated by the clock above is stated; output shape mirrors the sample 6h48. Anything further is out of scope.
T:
12h02
